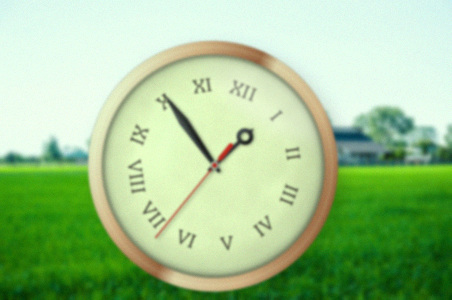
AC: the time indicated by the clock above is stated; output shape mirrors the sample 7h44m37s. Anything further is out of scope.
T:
12h50m33s
